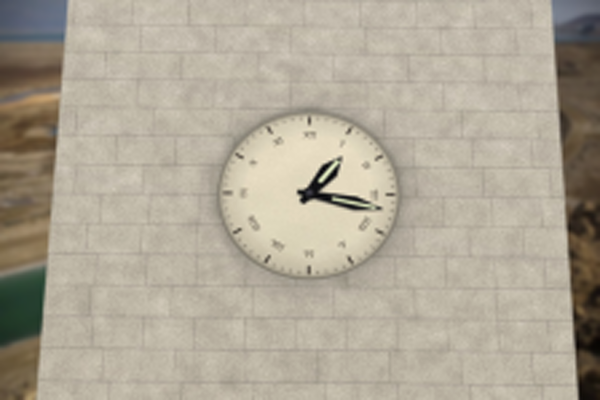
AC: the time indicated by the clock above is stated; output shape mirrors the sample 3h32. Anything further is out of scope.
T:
1h17
